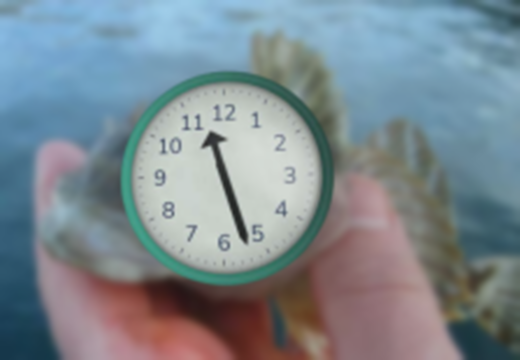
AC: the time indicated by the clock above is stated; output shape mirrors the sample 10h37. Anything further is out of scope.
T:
11h27
